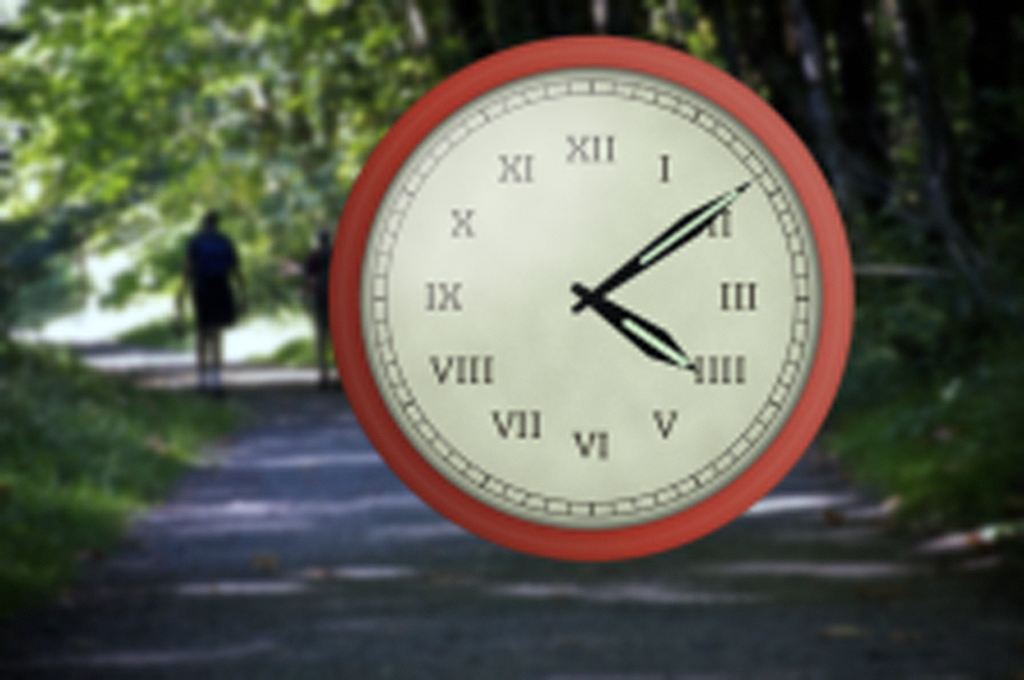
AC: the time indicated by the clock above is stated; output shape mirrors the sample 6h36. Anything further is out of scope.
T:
4h09
